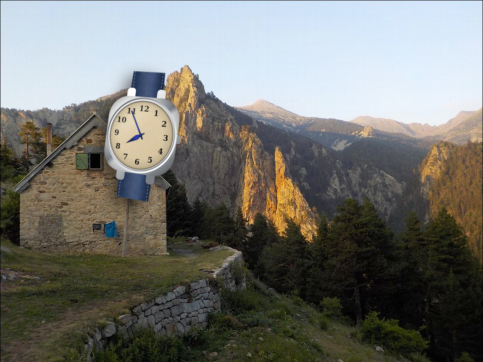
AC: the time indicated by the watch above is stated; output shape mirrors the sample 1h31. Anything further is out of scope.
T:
7h55
